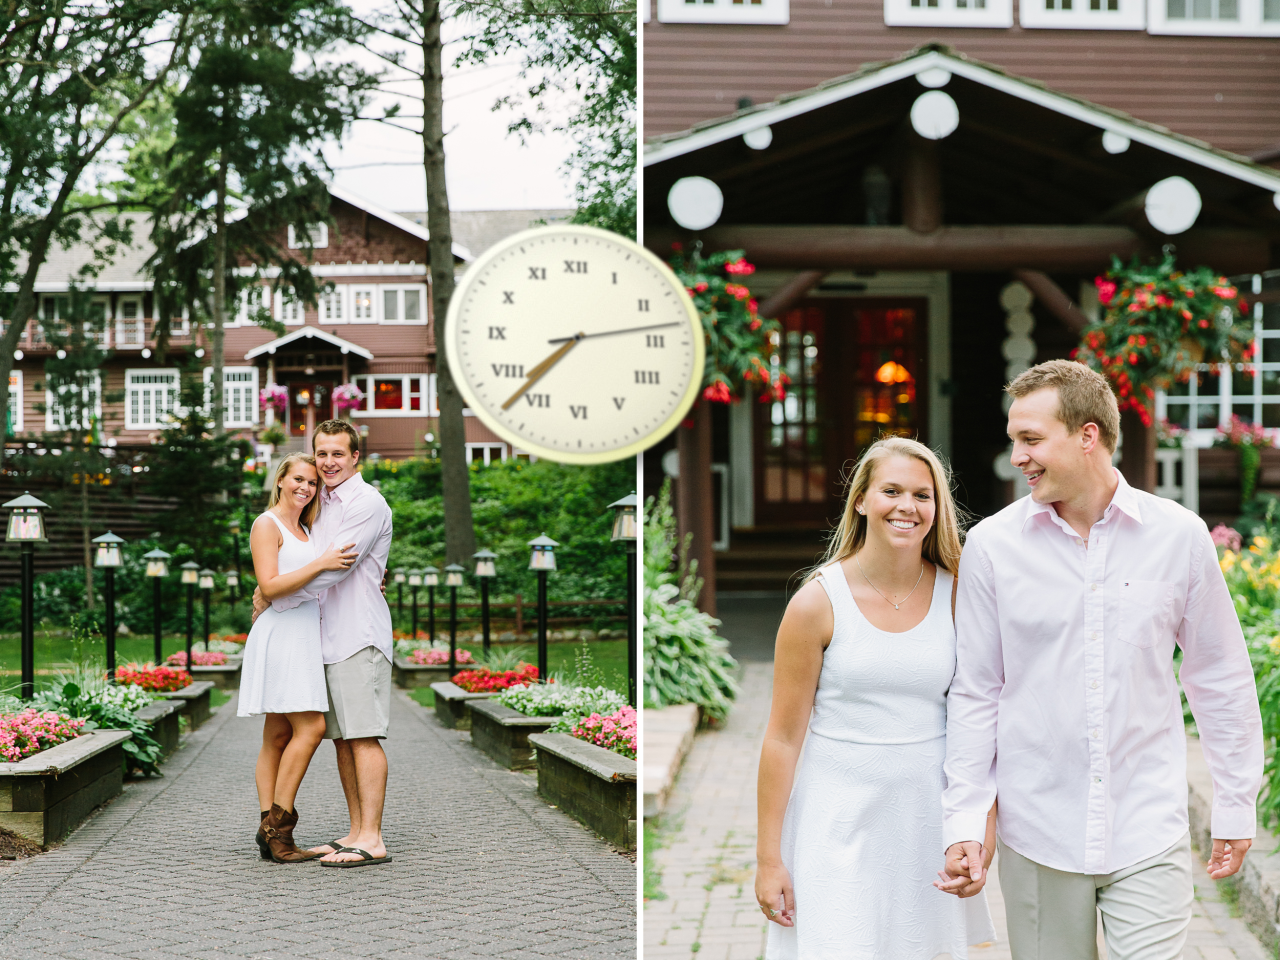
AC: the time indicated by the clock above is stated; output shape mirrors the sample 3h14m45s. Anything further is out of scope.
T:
7h37m13s
